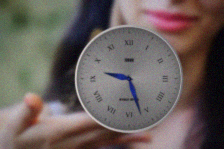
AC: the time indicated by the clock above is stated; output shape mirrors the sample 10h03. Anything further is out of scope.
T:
9h27
